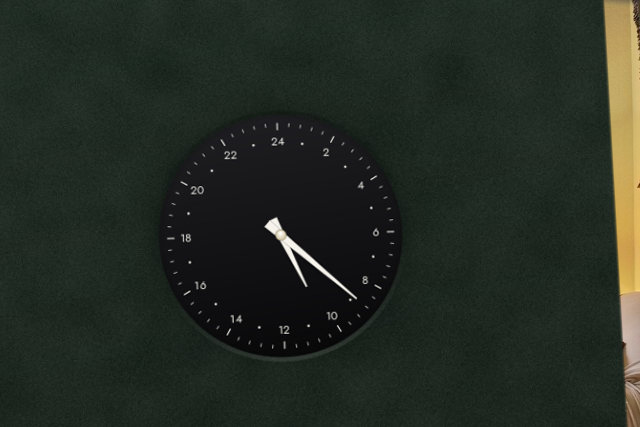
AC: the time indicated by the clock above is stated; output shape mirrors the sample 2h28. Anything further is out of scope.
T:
10h22
